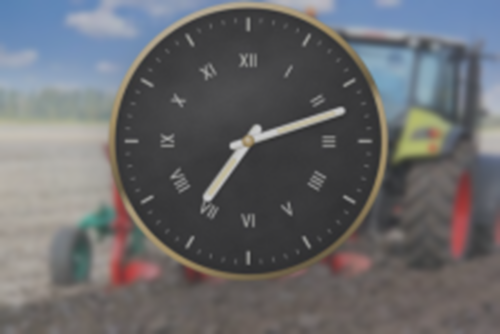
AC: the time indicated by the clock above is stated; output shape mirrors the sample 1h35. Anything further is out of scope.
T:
7h12
